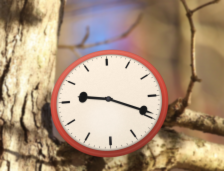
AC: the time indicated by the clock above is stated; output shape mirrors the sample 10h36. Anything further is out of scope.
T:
9h19
